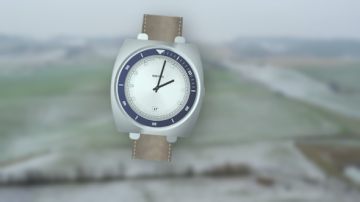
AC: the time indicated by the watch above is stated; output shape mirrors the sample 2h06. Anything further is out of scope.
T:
2h02
